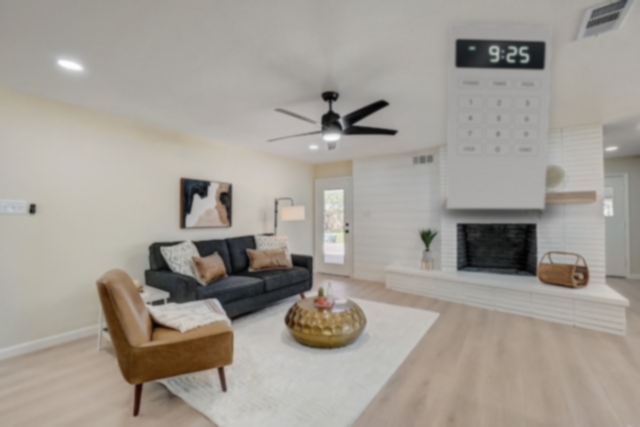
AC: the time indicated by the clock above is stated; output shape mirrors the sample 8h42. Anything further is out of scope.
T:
9h25
